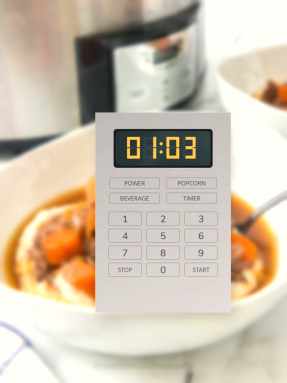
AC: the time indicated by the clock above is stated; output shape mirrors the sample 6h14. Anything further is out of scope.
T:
1h03
